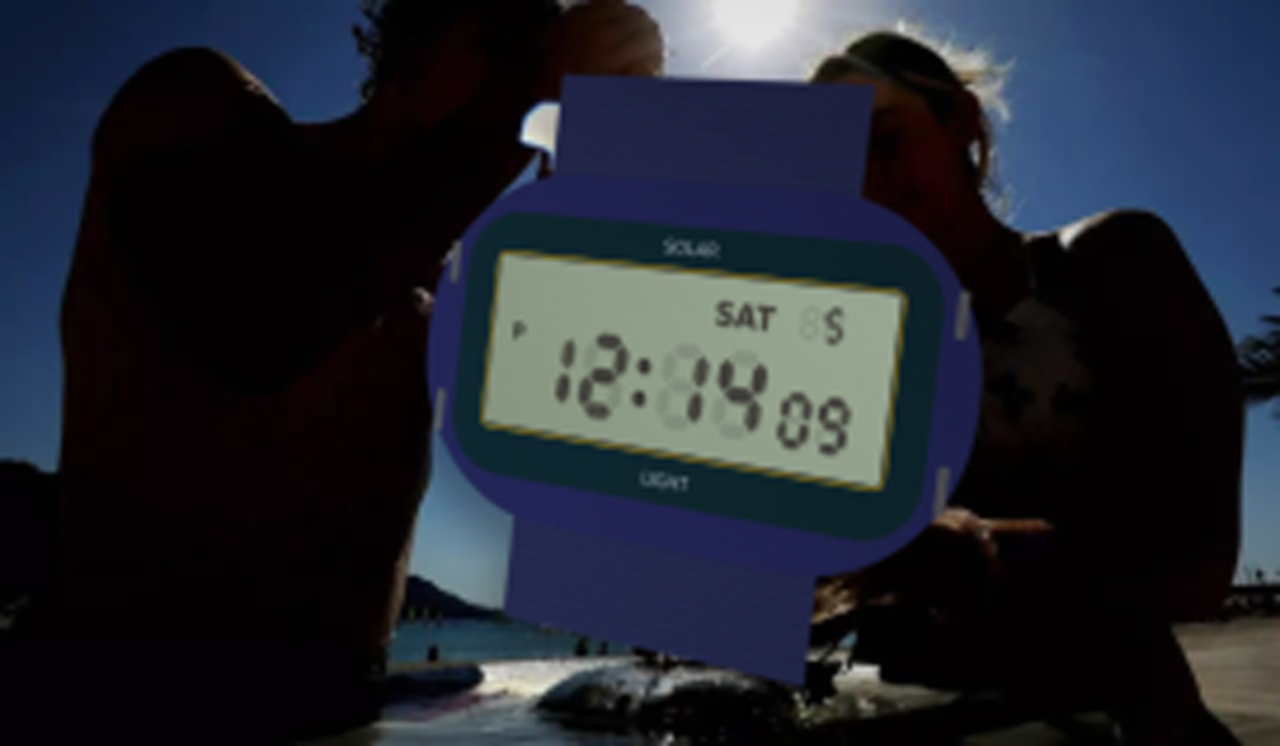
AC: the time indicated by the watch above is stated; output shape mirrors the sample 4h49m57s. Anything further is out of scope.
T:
12h14m09s
